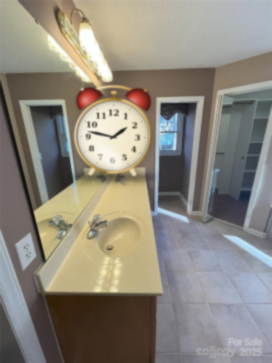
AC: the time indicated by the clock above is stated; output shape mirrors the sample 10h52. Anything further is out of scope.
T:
1h47
